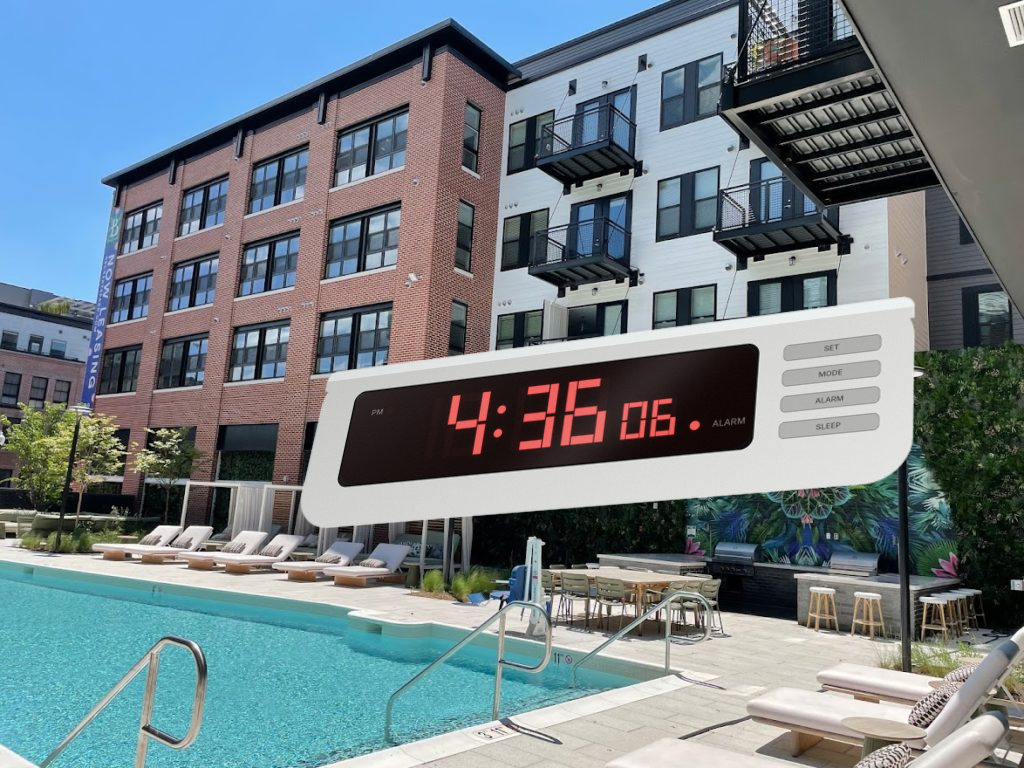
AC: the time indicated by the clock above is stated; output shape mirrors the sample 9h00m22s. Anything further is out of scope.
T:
4h36m06s
